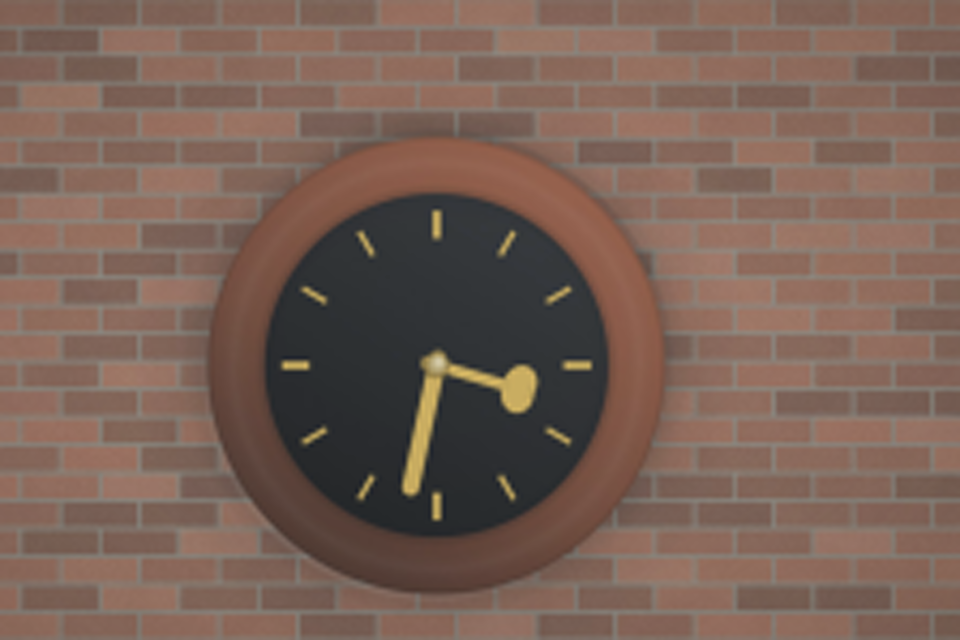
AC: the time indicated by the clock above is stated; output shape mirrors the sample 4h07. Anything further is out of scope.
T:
3h32
